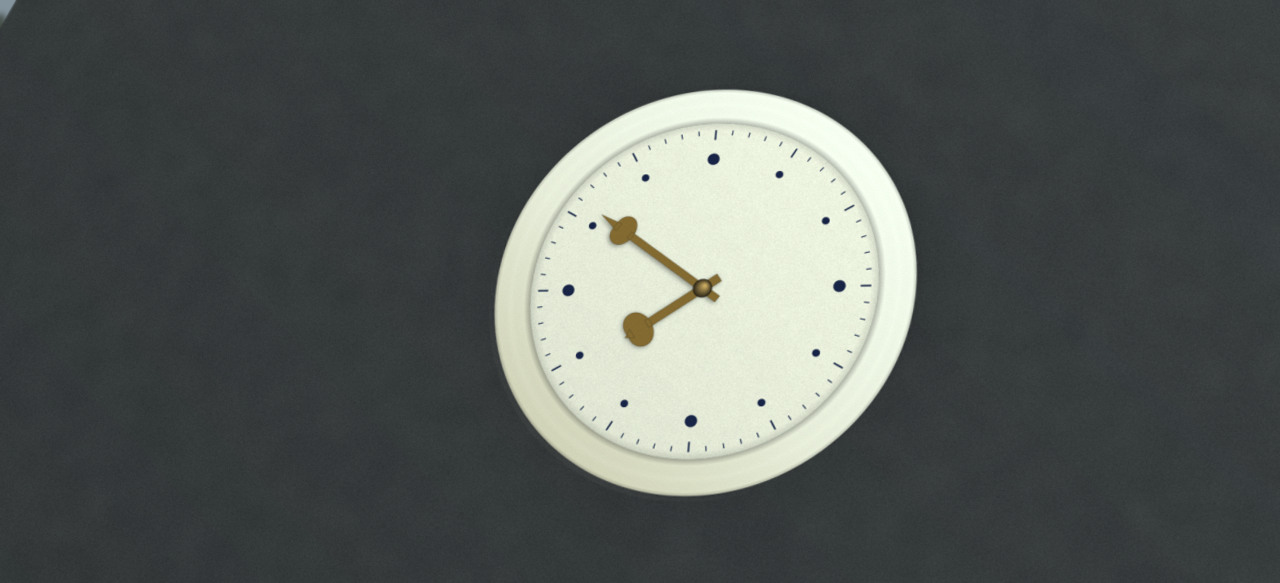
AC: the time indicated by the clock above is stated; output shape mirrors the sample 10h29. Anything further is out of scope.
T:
7h51
